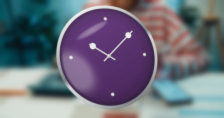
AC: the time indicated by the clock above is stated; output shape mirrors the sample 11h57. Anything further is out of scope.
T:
10h08
